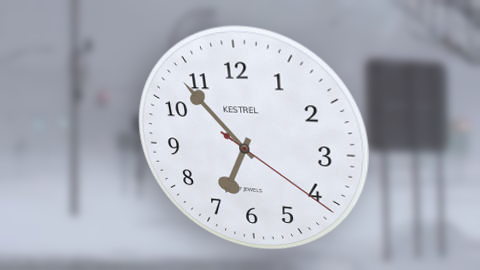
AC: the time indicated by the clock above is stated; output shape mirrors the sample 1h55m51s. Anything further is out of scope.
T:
6h53m21s
